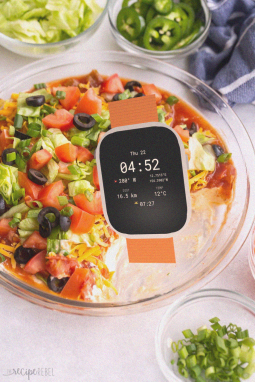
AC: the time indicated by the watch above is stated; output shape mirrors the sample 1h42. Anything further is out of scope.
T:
4h52
